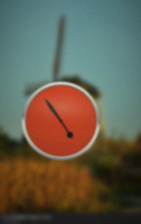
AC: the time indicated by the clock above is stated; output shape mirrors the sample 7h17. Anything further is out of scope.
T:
4h54
